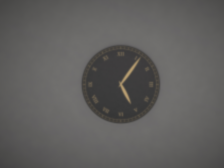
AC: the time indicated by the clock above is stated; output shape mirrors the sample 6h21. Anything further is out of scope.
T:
5h06
